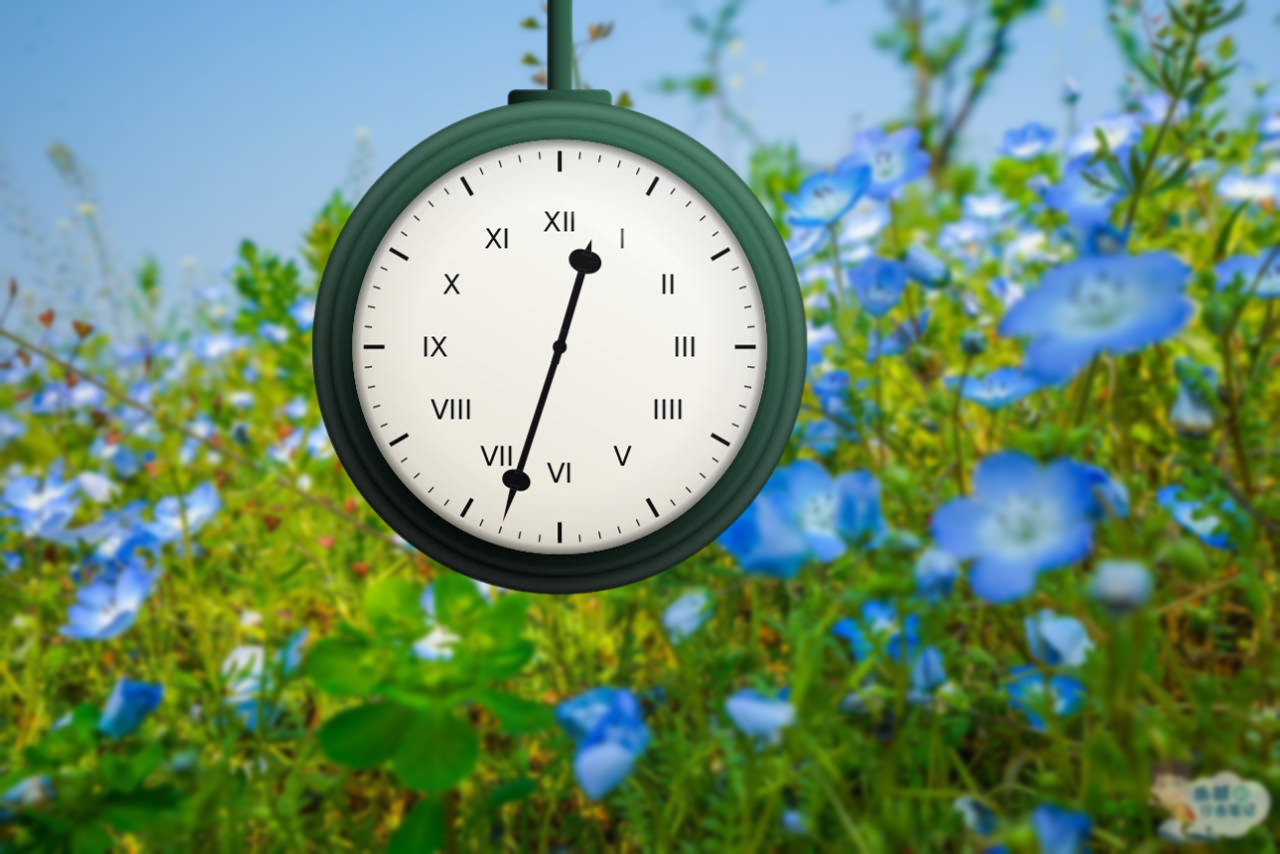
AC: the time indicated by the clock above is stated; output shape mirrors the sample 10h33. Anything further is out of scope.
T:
12h33
